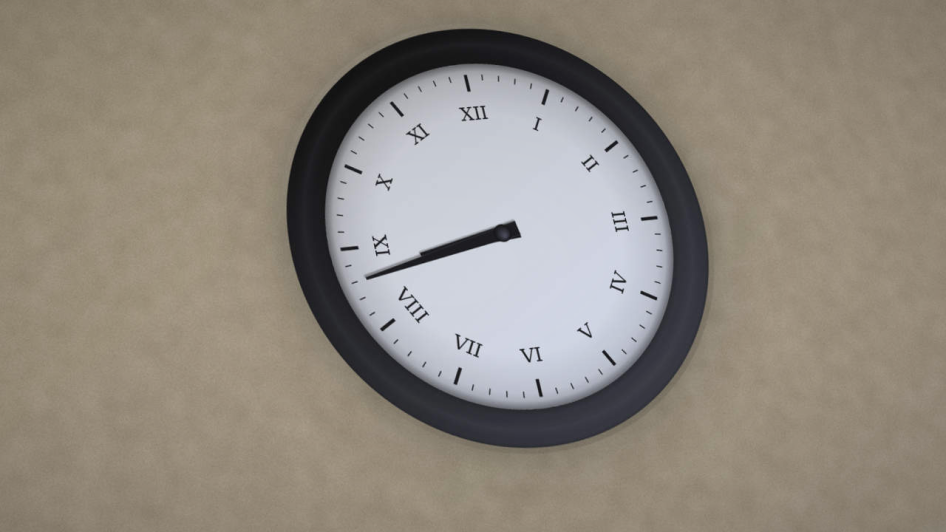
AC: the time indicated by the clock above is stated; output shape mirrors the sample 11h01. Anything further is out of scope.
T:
8h43
